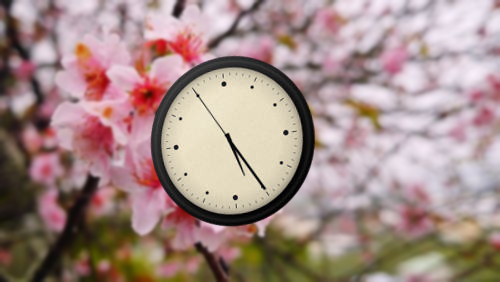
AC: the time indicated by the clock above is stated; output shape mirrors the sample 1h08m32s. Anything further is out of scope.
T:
5h24m55s
